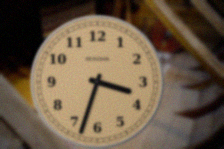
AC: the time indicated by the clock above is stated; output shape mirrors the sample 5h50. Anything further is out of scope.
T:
3h33
